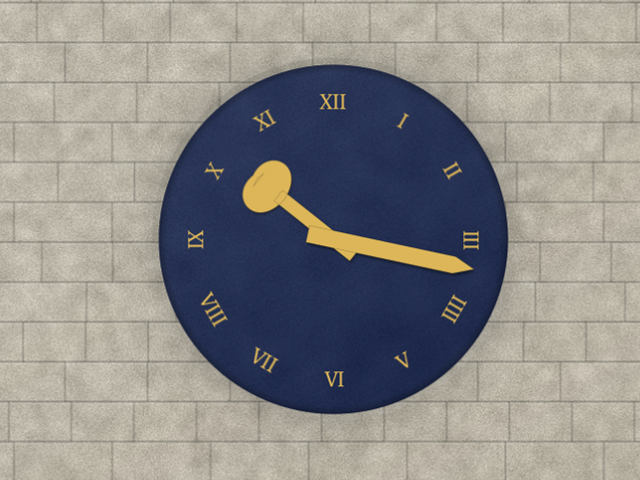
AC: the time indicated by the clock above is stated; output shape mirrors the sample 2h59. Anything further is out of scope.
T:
10h17
